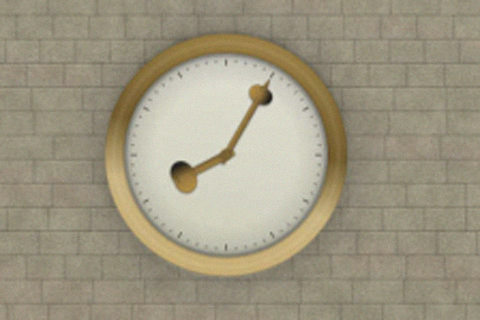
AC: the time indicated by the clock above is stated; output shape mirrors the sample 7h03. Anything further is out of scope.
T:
8h05
